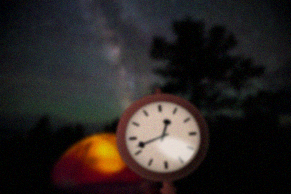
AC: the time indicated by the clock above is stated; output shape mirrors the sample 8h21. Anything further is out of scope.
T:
12h42
